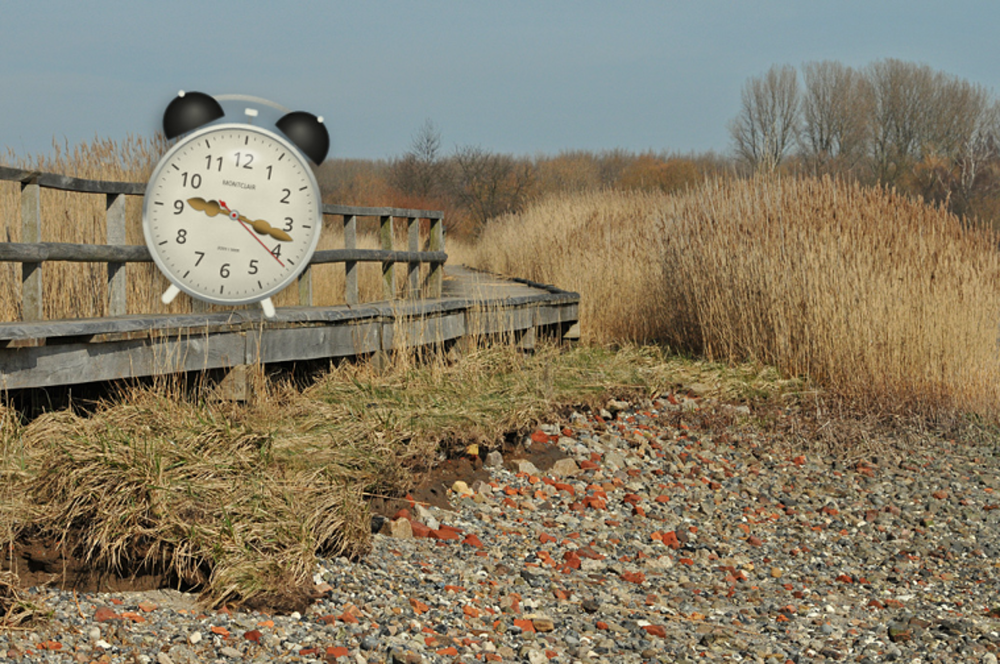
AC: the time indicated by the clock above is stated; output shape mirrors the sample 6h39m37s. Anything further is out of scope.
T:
9h17m21s
